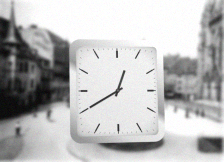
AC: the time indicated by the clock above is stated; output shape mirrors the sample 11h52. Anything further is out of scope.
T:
12h40
